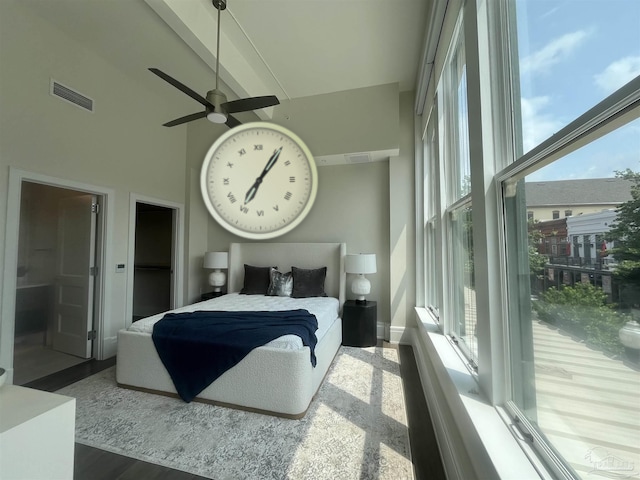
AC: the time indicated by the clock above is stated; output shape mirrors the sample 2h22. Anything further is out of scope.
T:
7h06
